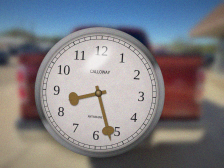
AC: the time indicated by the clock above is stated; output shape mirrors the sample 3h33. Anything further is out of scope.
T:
8h27
